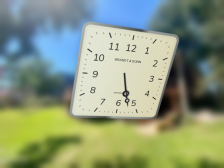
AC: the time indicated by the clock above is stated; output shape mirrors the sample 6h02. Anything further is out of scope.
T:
5h27
